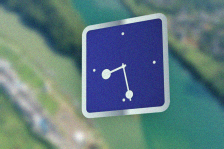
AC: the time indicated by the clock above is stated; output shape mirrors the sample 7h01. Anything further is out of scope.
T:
8h28
